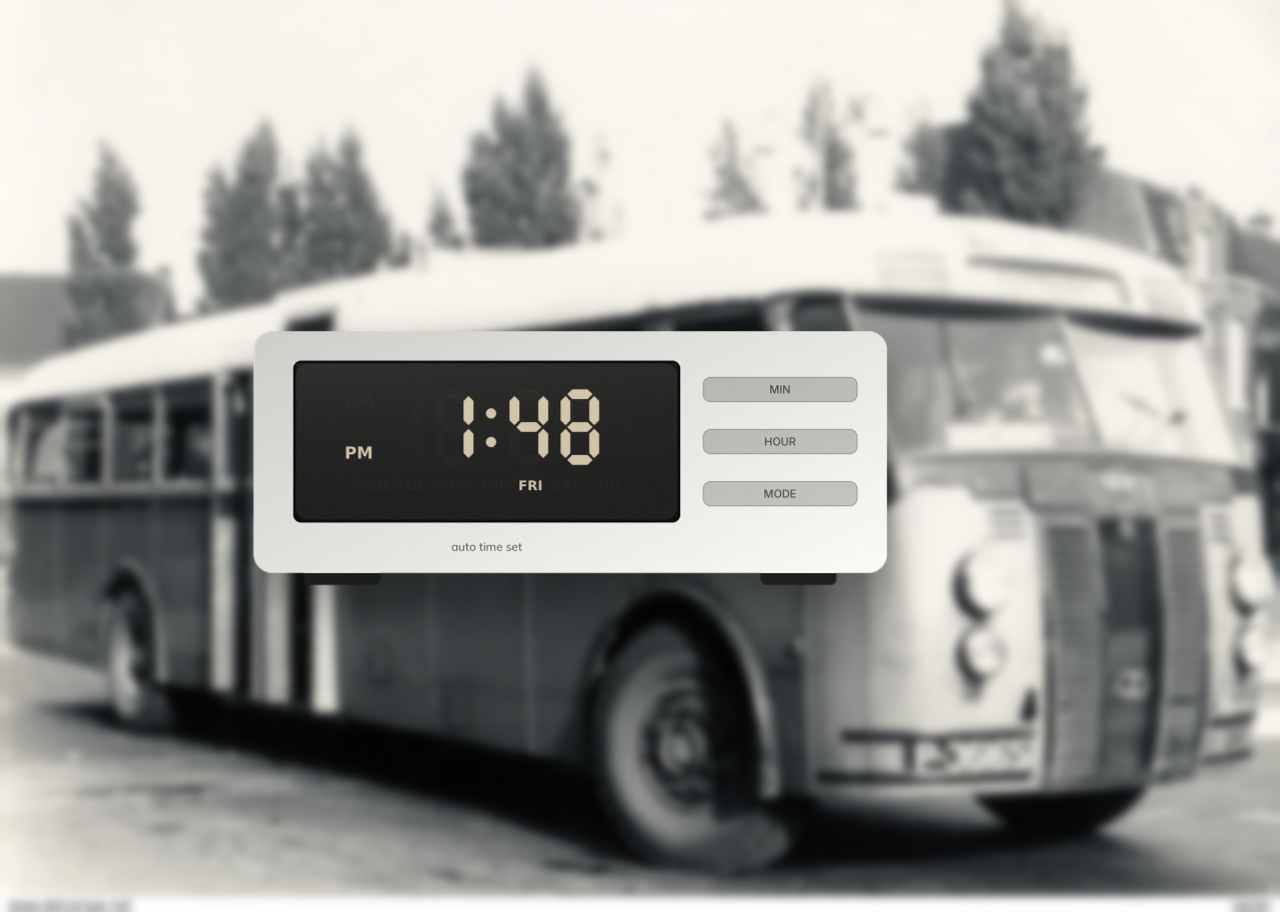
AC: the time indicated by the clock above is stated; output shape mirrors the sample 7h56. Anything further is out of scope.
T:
1h48
